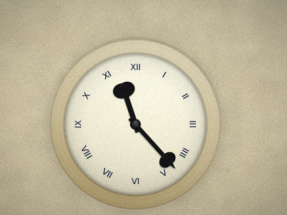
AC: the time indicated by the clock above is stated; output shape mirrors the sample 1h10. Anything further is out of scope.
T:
11h23
